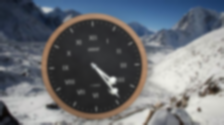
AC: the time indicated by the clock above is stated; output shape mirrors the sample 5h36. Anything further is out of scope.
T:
4h24
